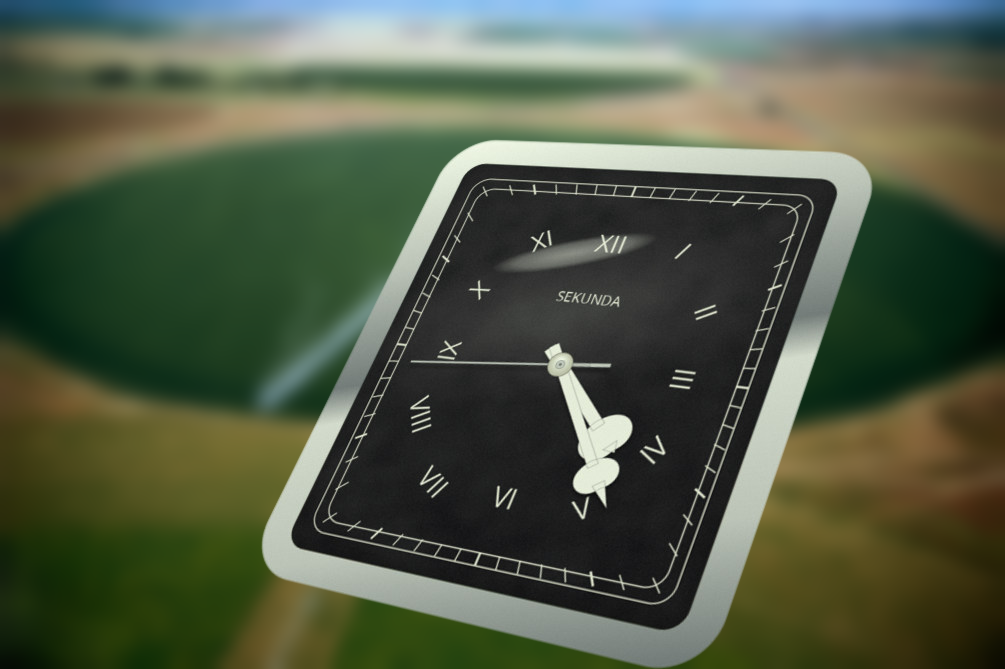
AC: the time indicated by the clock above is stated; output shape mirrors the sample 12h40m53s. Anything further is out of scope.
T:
4h23m44s
